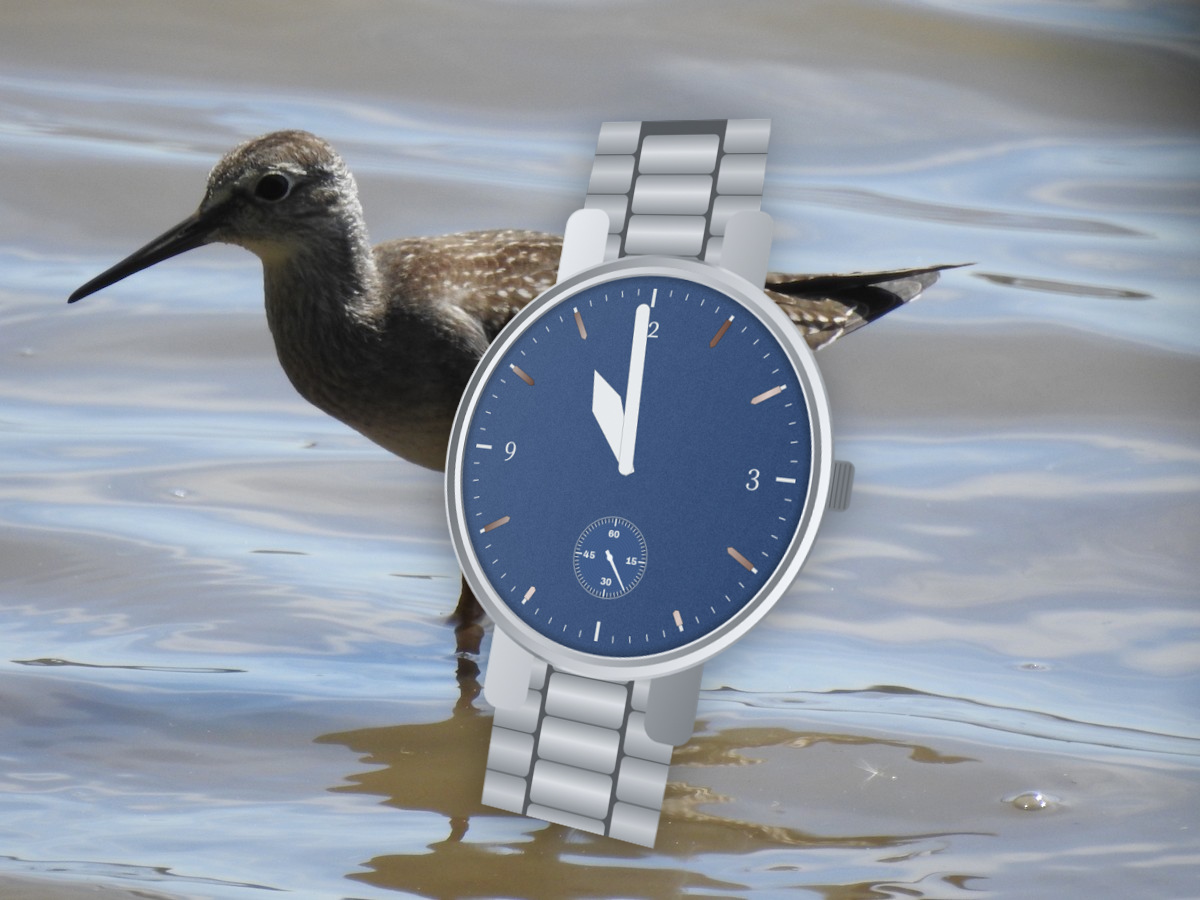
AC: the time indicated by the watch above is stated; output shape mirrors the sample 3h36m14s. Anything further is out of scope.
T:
10h59m24s
